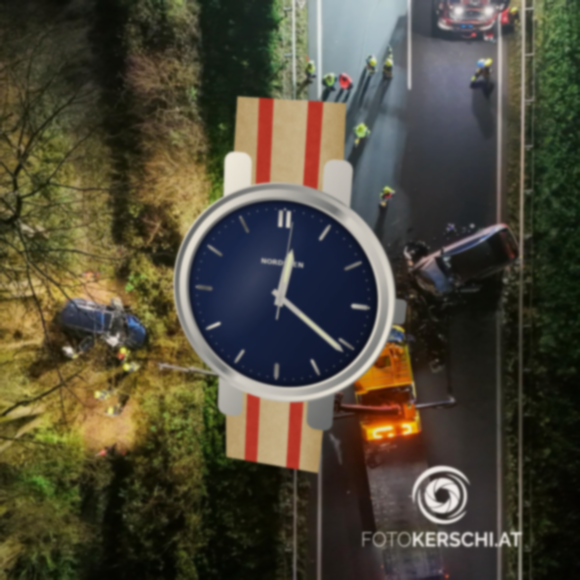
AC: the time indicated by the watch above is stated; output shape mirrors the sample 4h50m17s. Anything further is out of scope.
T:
12h21m01s
